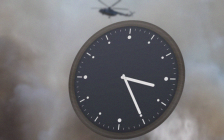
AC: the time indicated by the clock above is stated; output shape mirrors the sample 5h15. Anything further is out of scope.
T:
3h25
